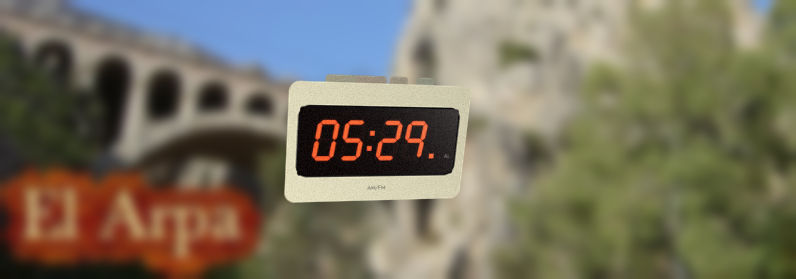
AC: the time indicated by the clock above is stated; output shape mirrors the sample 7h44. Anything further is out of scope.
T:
5h29
